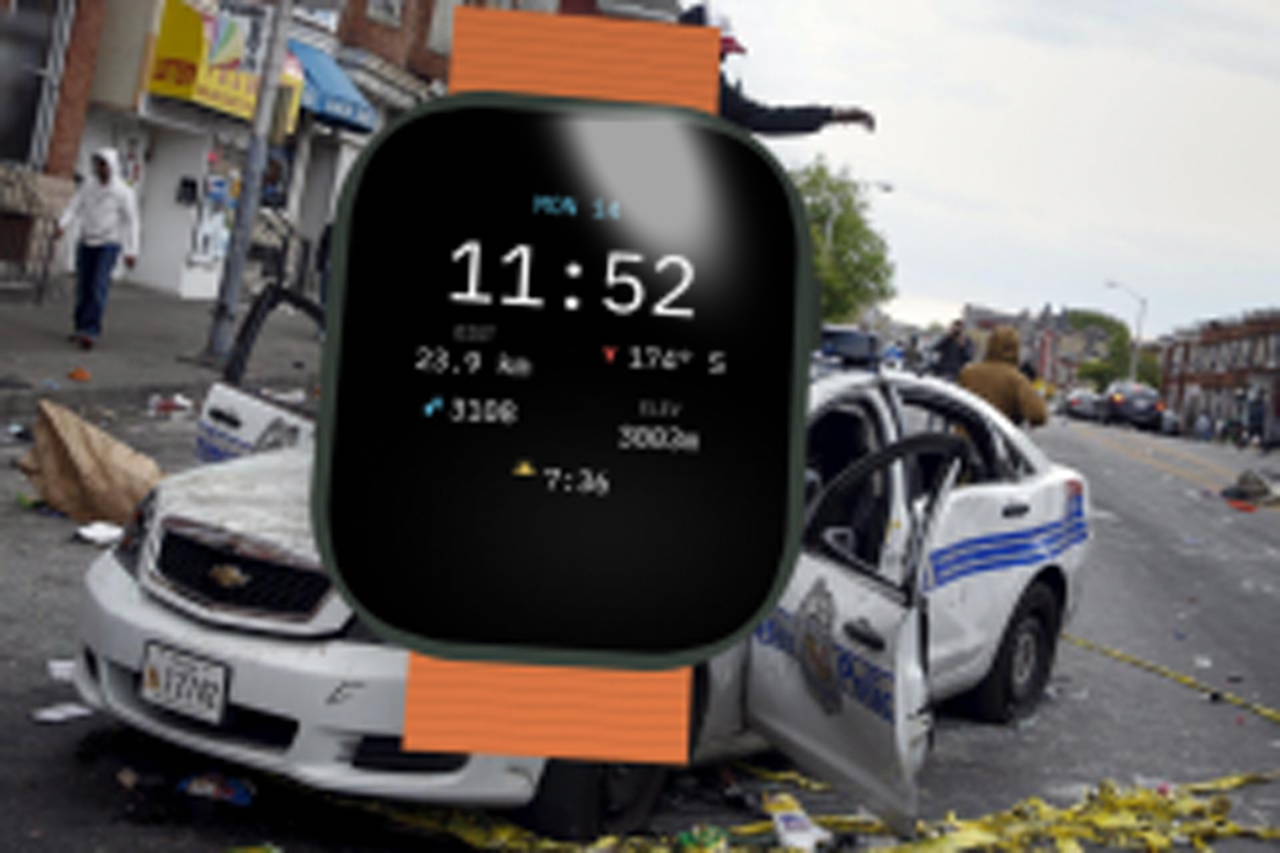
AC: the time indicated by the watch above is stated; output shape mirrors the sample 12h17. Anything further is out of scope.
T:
11h52
